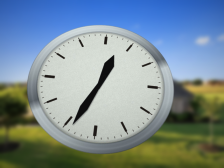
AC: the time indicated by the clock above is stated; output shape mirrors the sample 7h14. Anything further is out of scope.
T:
12h34
